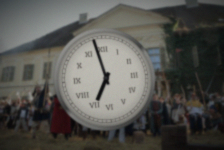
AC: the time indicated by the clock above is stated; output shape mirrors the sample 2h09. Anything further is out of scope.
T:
6h58
